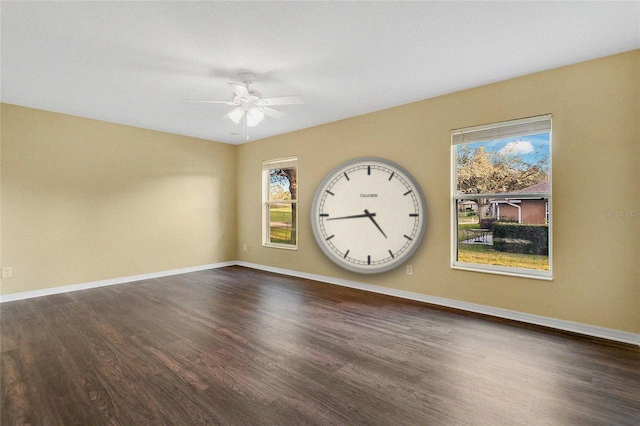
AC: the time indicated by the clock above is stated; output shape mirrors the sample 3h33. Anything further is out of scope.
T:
4h44
